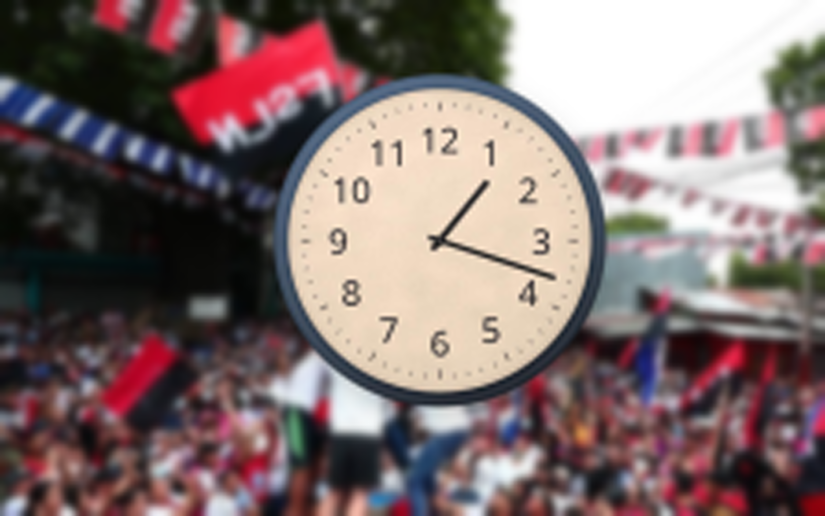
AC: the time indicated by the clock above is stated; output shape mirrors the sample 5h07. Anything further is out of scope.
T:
1h18
